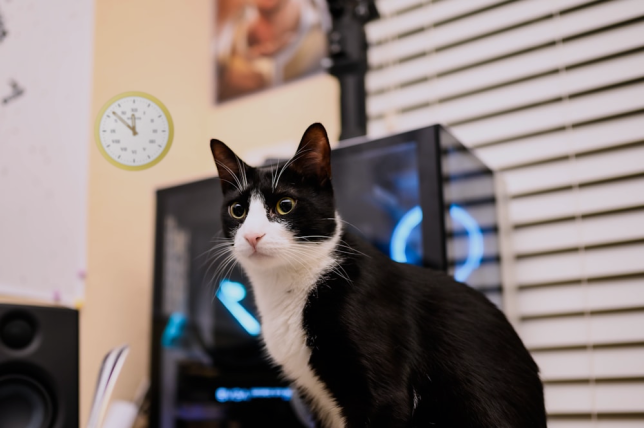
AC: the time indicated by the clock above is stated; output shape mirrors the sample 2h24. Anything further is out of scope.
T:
11h52
